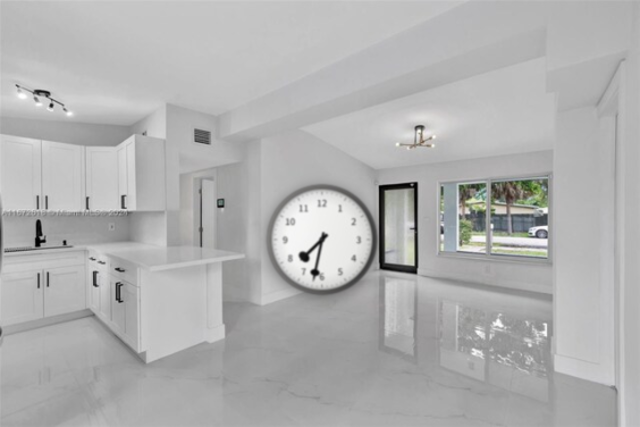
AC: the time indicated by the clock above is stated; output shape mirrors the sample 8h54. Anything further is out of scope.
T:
7h32
